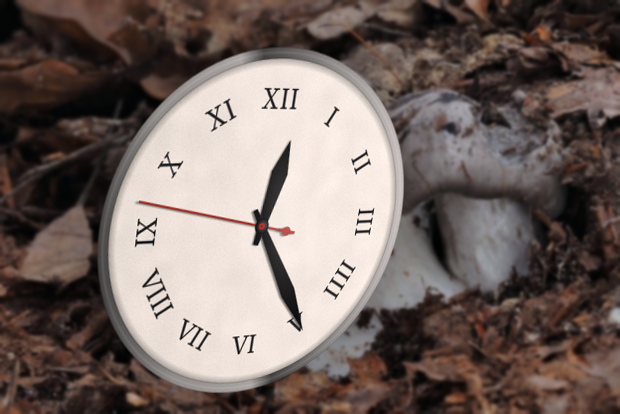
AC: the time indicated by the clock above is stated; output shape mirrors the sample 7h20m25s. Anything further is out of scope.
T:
12h24m47s
